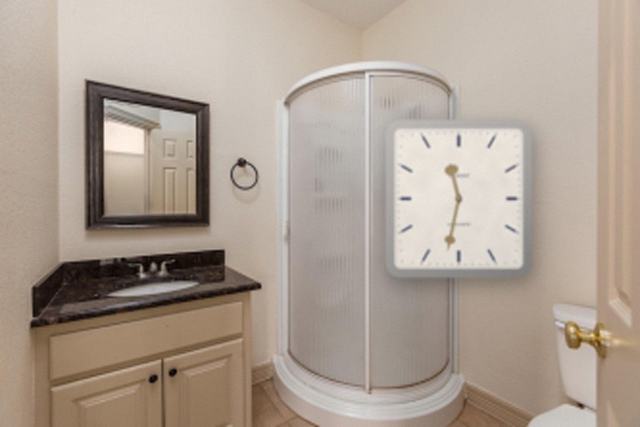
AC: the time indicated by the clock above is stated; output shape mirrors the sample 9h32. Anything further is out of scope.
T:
11h32
